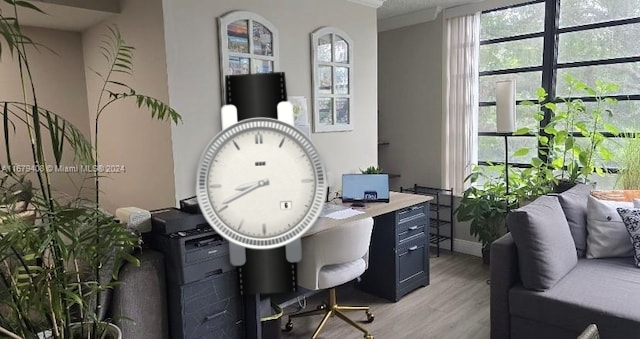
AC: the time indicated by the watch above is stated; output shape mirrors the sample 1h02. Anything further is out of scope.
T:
8h41
